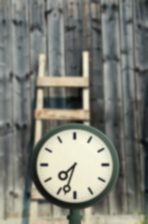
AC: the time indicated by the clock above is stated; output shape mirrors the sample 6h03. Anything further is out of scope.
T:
7h33
